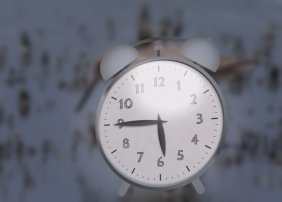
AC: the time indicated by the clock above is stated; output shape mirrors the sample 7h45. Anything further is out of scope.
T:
5h45
